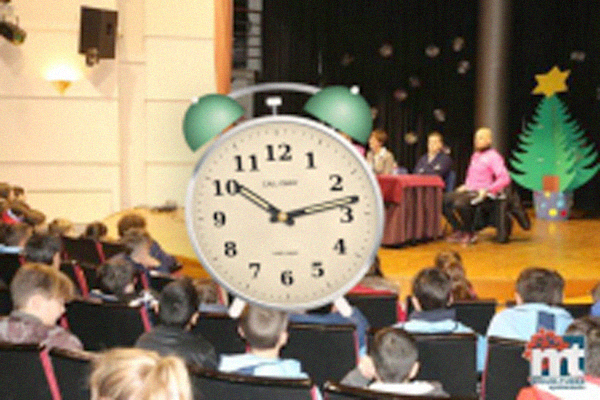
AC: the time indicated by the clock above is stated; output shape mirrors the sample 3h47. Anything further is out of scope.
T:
10h13
